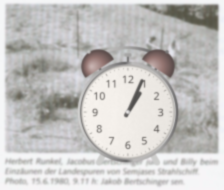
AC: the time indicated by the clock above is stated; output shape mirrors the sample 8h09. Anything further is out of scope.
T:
1h04
